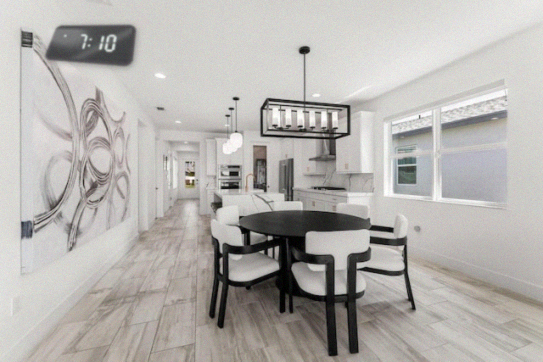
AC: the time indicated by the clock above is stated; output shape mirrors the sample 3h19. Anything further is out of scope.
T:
7h10
